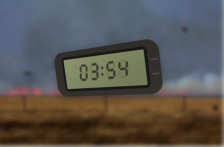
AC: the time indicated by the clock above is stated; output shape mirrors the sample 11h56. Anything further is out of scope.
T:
3h54
